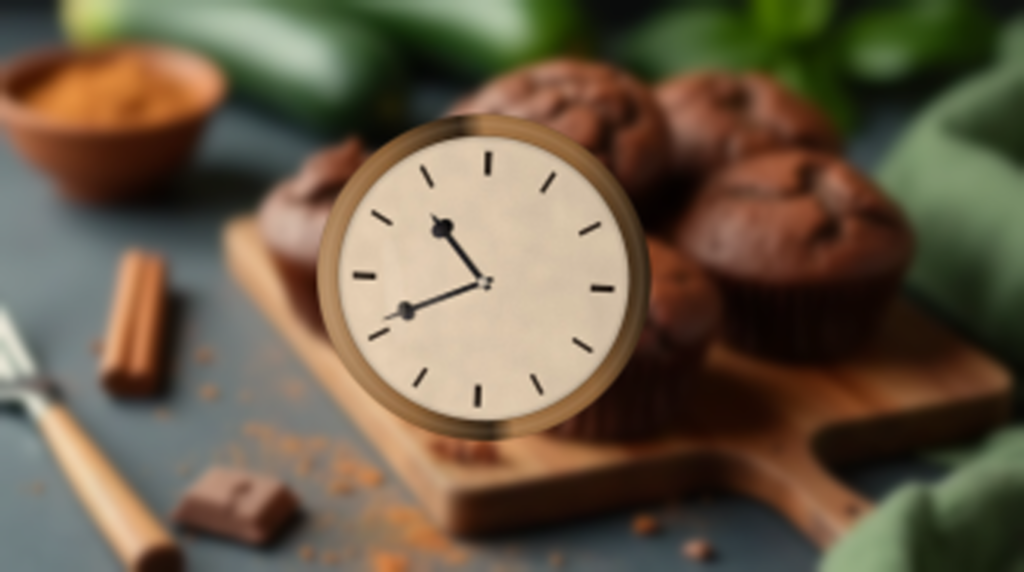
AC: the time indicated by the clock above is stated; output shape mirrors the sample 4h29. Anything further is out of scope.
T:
10h41
